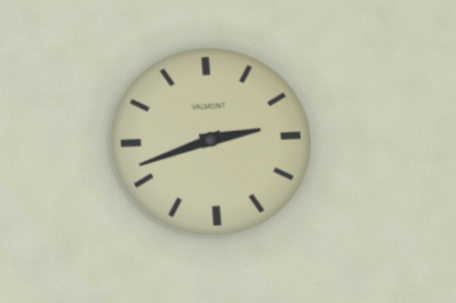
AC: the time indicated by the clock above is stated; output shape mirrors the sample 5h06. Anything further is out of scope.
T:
2h42
